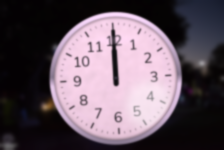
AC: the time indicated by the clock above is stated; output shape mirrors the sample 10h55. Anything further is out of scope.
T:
12h00
